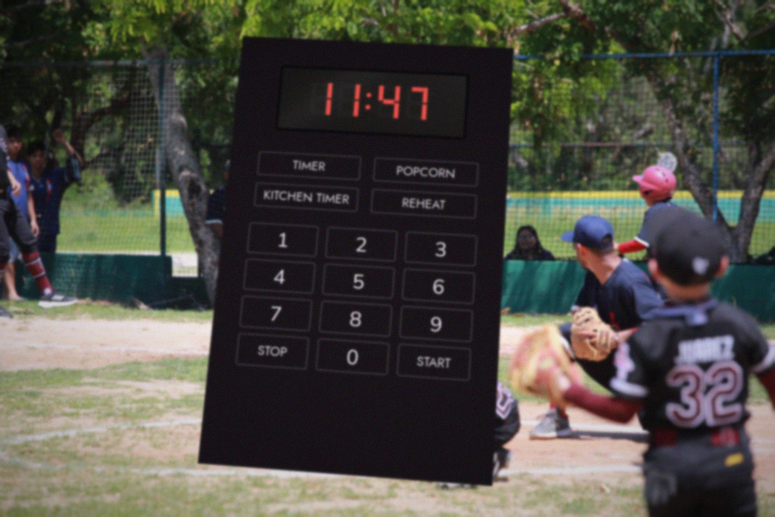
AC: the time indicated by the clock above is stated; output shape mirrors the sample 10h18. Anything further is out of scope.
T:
11h47
